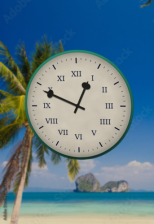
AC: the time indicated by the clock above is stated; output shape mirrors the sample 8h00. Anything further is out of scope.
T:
12h49
